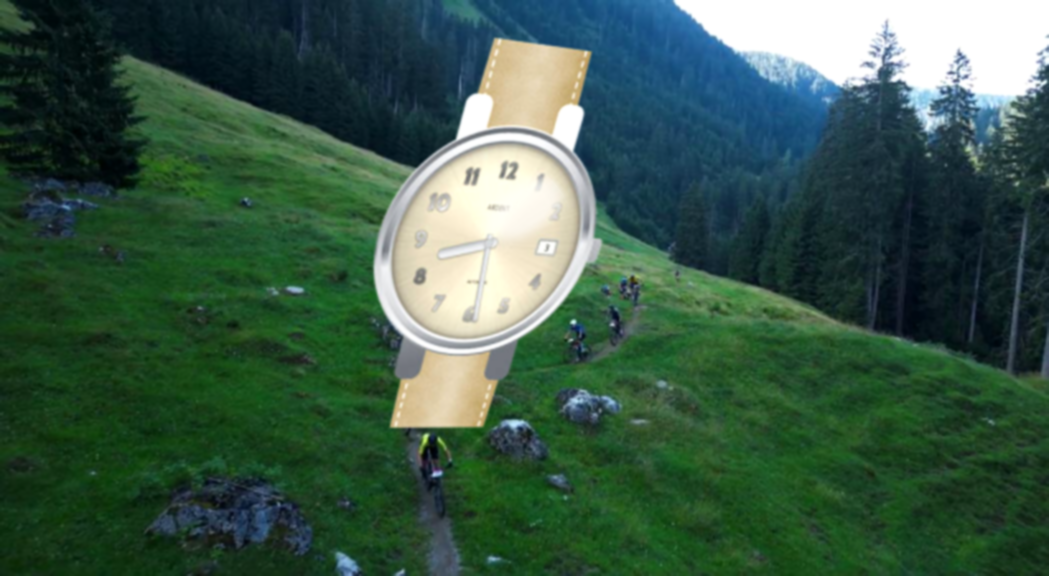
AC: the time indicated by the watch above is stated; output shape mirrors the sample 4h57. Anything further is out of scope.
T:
8h29
